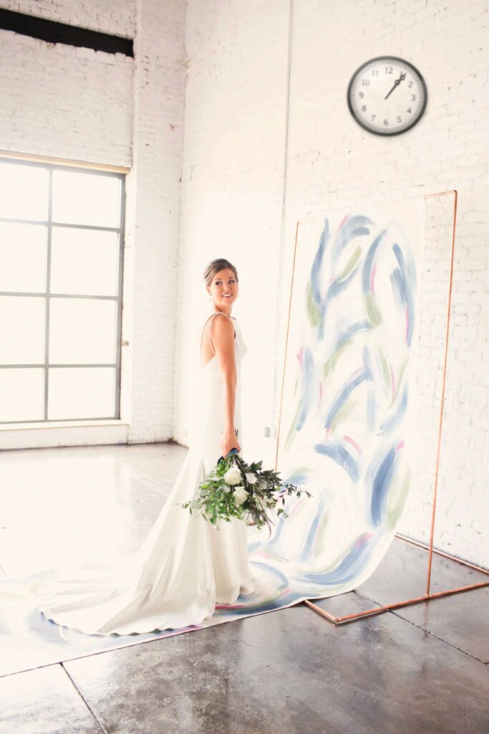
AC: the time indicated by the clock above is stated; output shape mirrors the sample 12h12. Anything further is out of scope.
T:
1h06
